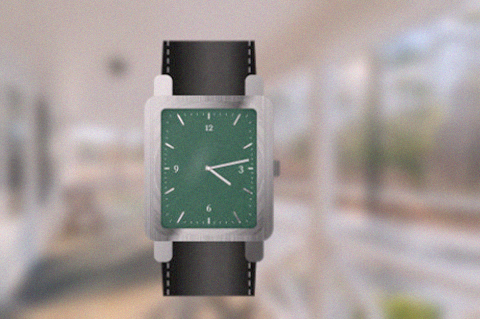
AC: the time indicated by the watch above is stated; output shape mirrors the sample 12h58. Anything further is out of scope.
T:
4h13
